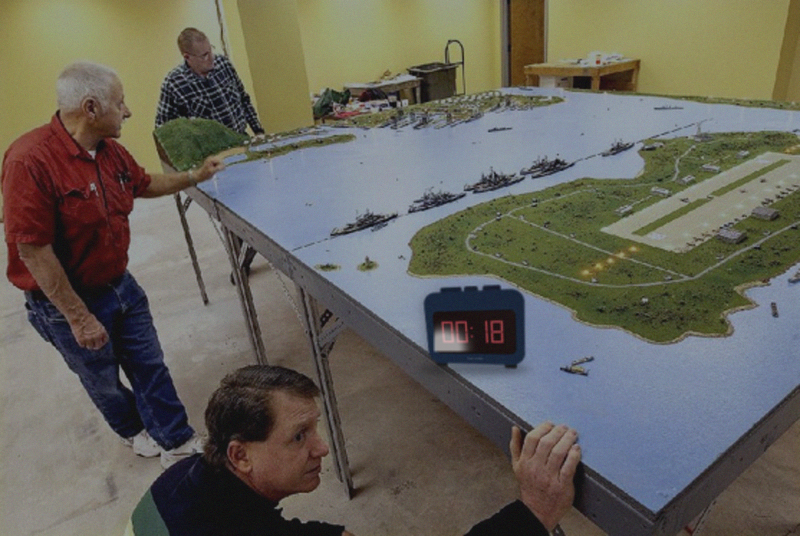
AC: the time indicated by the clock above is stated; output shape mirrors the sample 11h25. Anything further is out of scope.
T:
0h18
